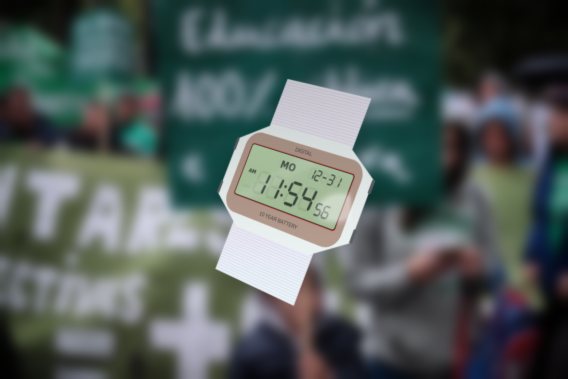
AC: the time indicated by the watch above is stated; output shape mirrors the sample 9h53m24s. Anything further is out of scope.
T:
11h54m56s
